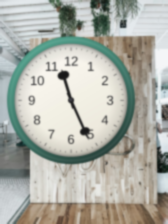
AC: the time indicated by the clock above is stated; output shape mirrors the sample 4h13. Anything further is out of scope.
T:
11h26
